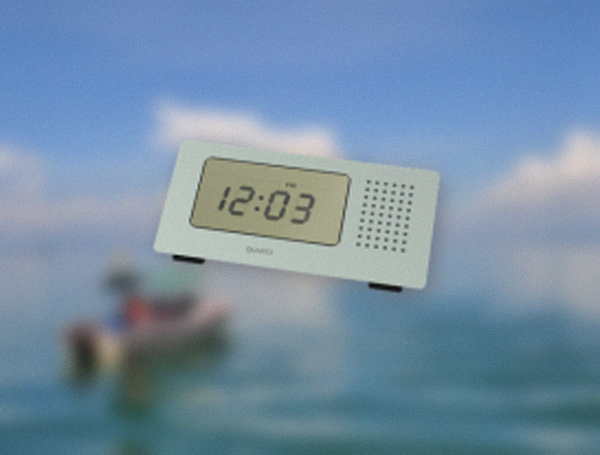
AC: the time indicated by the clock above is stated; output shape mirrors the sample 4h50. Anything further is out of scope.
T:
12h03
